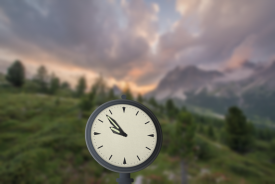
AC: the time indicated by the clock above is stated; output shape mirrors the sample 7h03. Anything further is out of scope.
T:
9h53
